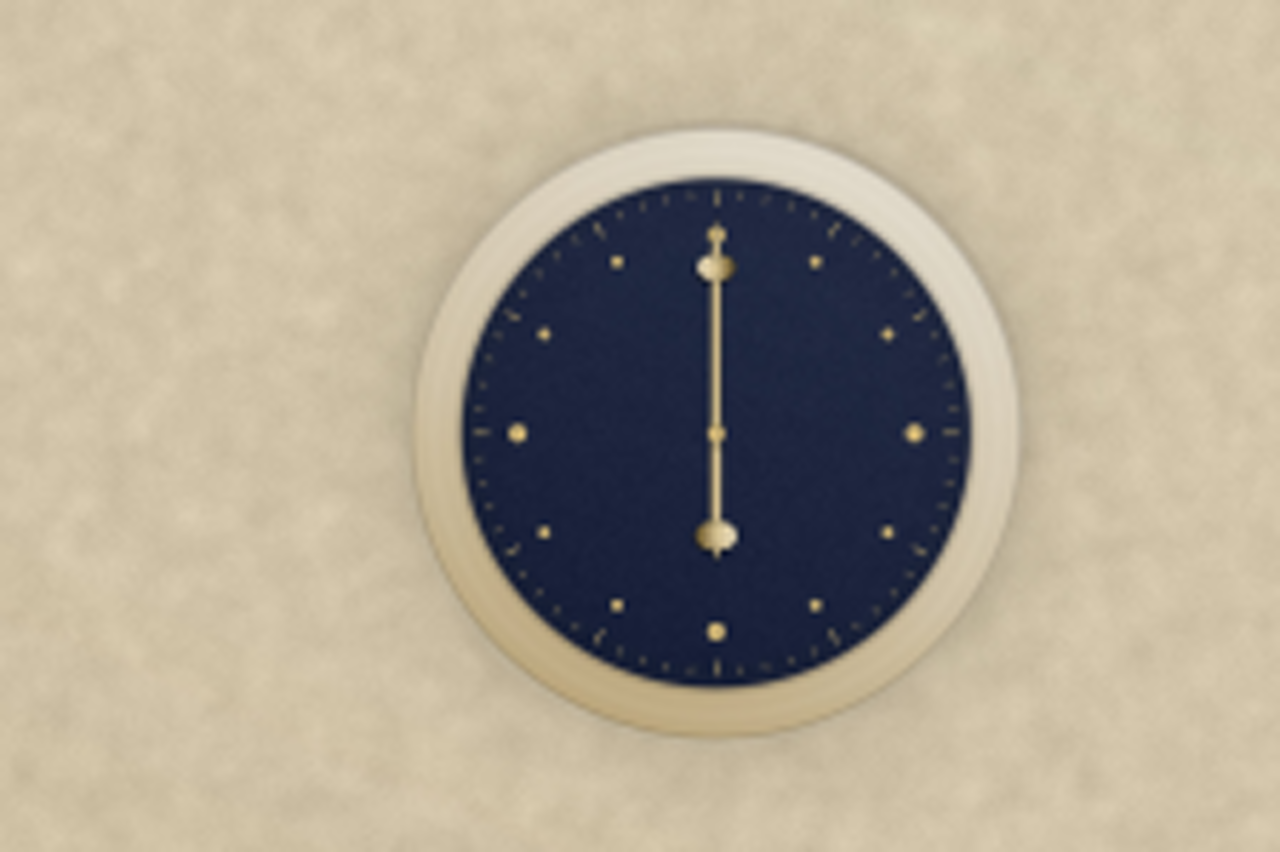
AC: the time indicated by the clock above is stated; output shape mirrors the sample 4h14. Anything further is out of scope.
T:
6h00
